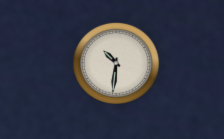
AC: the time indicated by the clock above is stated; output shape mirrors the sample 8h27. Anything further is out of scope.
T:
10h31
